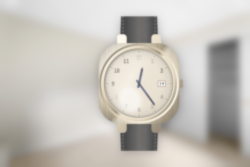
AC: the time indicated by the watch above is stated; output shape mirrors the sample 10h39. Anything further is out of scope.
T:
12h24
